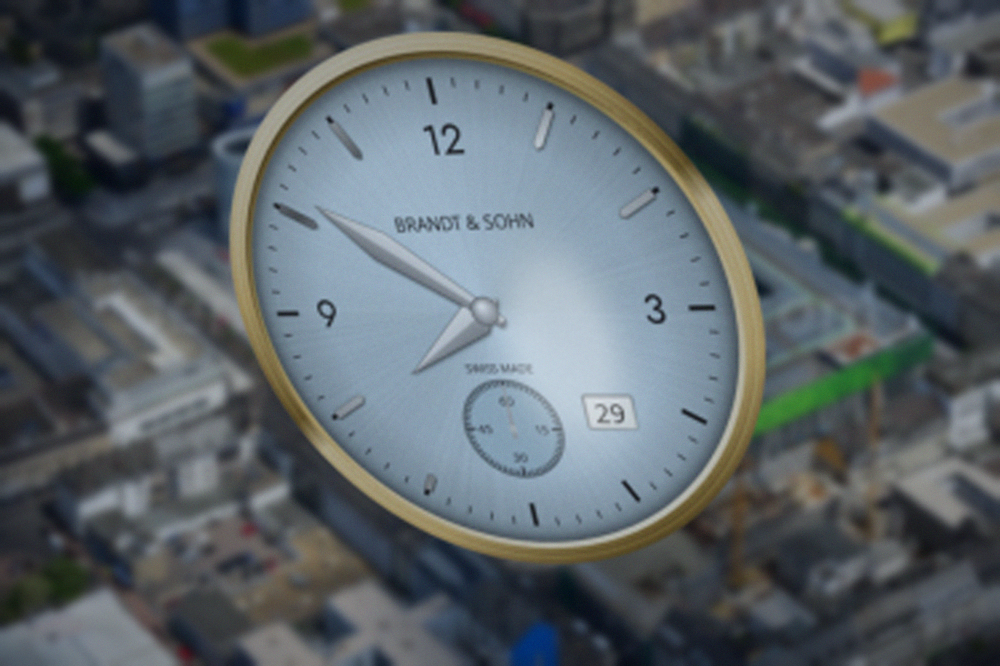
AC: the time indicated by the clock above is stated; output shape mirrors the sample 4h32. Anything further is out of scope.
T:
7h51
